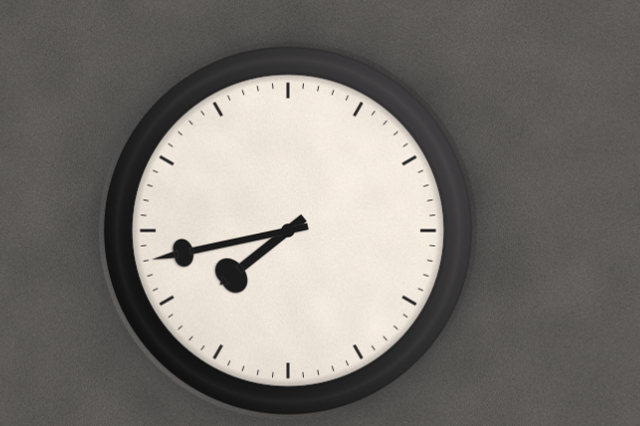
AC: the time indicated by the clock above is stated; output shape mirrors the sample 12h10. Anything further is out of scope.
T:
7h43
